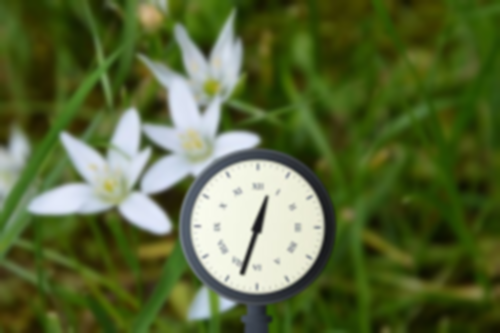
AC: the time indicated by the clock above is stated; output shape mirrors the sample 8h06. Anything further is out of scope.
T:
12h33
